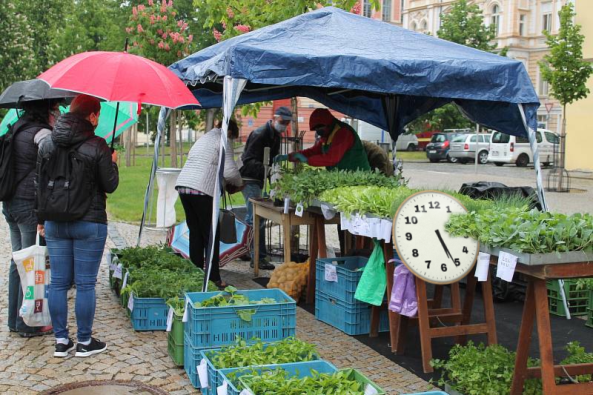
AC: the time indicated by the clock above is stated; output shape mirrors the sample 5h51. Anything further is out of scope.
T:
5h26
